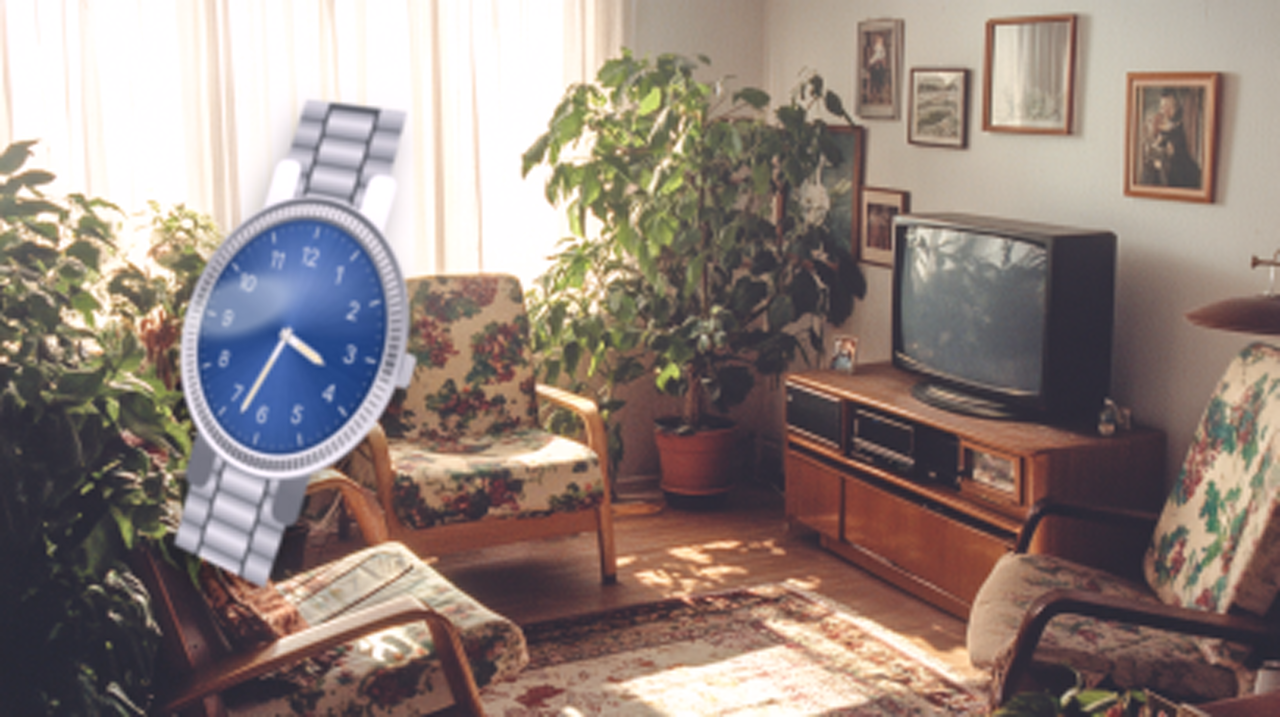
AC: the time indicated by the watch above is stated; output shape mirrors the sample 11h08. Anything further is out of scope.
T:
3h33
